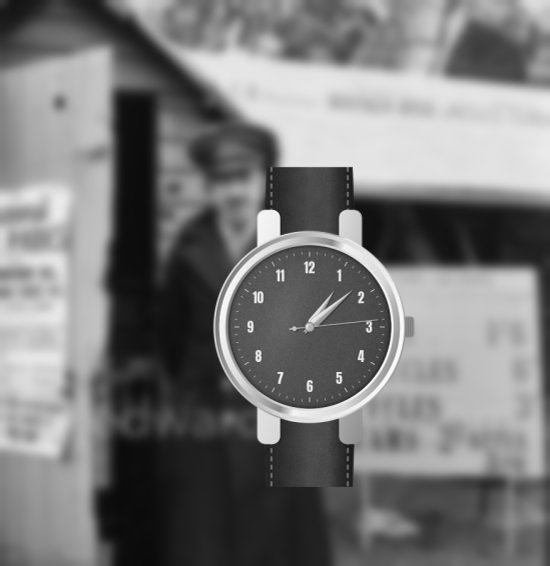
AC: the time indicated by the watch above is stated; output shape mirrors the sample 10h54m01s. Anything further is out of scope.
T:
1h08m14s
